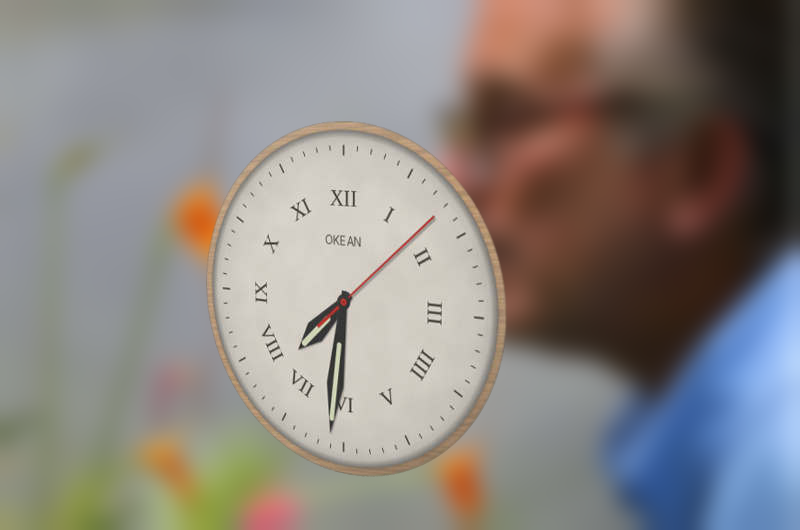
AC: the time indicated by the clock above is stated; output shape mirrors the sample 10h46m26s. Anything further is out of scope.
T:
7h31m08s
